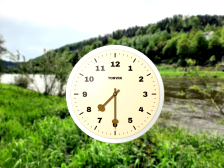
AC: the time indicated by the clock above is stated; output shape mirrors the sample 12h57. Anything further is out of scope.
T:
7h30
